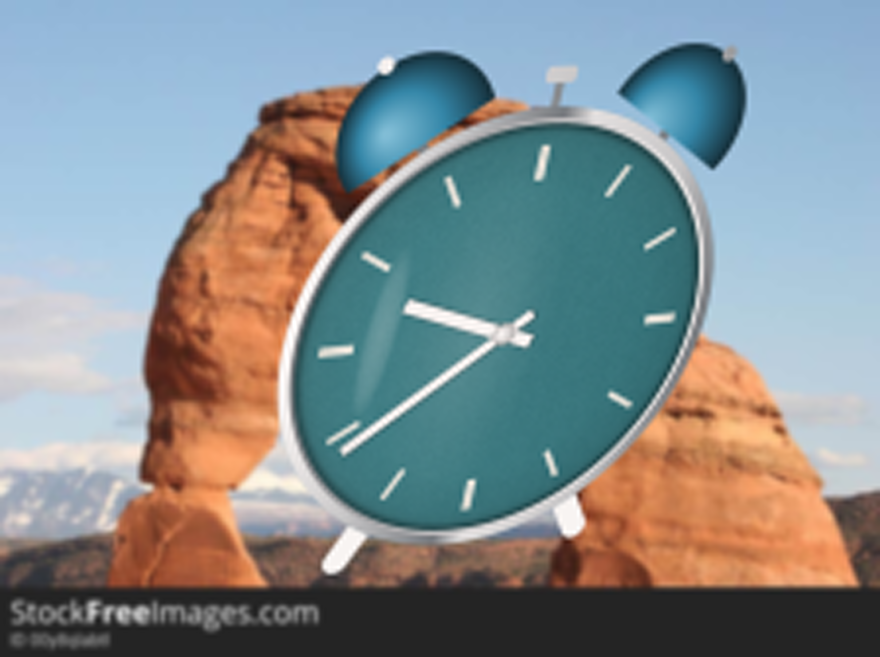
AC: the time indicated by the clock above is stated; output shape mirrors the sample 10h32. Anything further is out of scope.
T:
9h39
